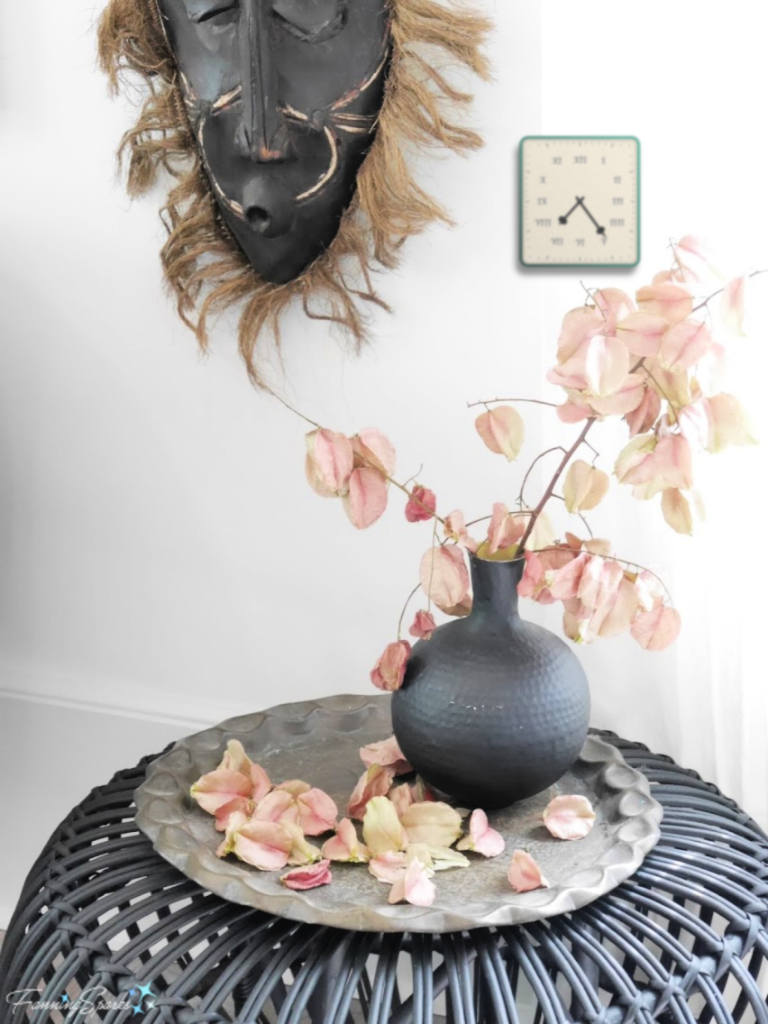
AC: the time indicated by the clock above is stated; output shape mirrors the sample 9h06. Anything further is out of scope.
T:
7h24
